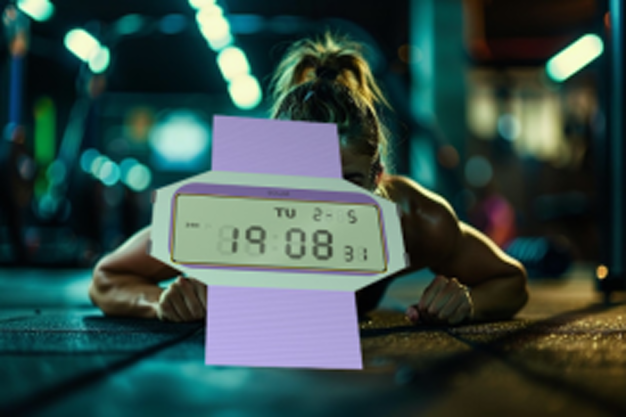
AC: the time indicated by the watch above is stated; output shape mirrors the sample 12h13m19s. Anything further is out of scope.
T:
19h08m31s
